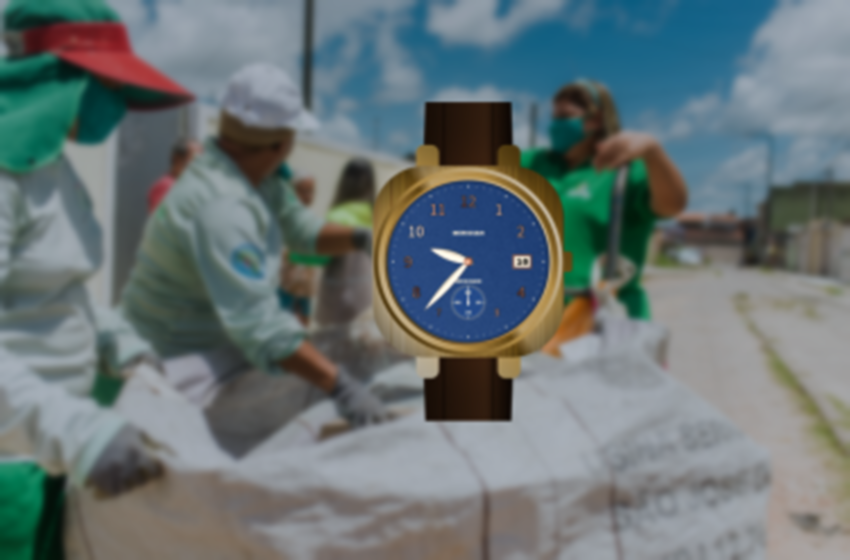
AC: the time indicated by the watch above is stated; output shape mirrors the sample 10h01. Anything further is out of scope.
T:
9h37
